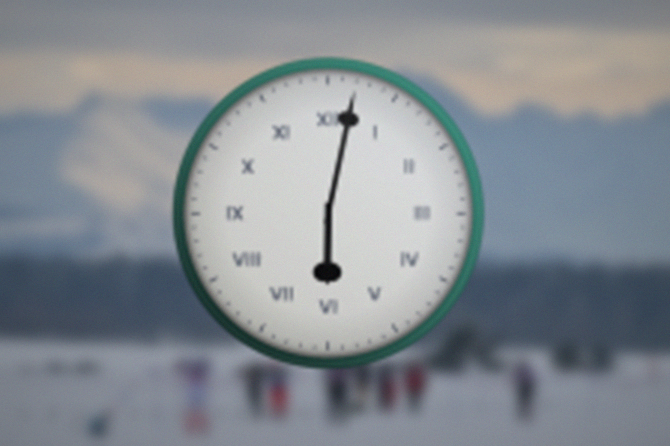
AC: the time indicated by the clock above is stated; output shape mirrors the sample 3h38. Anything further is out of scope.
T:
6h02
